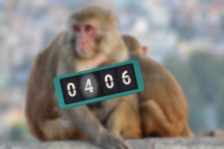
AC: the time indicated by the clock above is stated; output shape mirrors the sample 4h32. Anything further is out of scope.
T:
4h06
